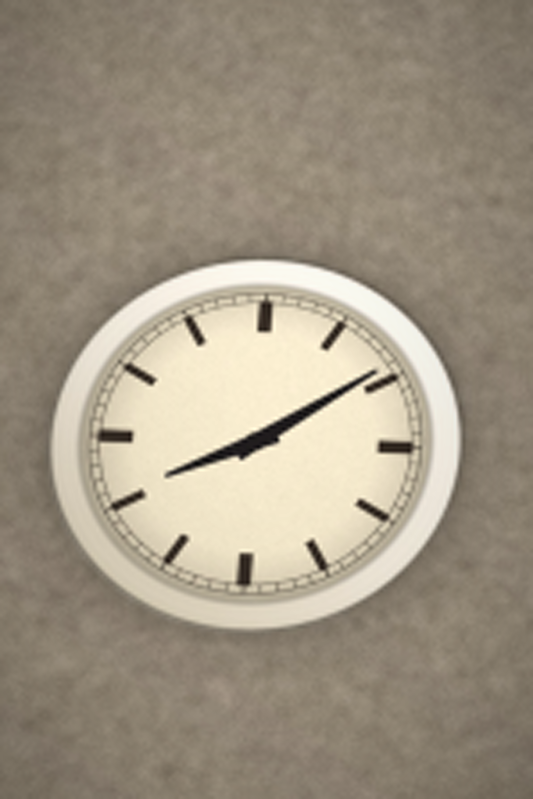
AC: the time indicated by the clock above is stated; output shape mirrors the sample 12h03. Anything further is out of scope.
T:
8h09
